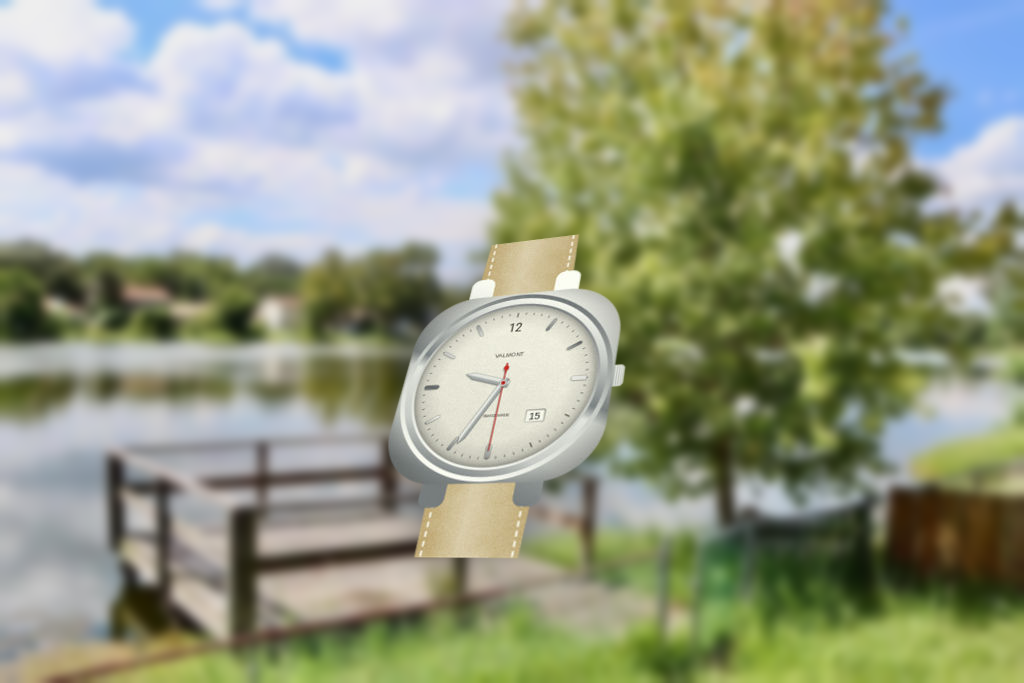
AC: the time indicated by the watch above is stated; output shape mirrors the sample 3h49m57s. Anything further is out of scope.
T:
9h34m30s
